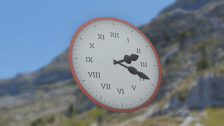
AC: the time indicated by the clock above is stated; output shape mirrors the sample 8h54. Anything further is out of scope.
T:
2h19
